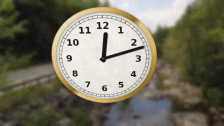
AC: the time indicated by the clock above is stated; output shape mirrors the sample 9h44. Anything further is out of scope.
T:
12h12
